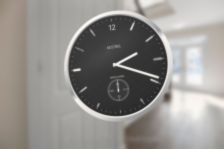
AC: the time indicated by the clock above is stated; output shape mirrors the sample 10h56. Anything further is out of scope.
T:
2h19
